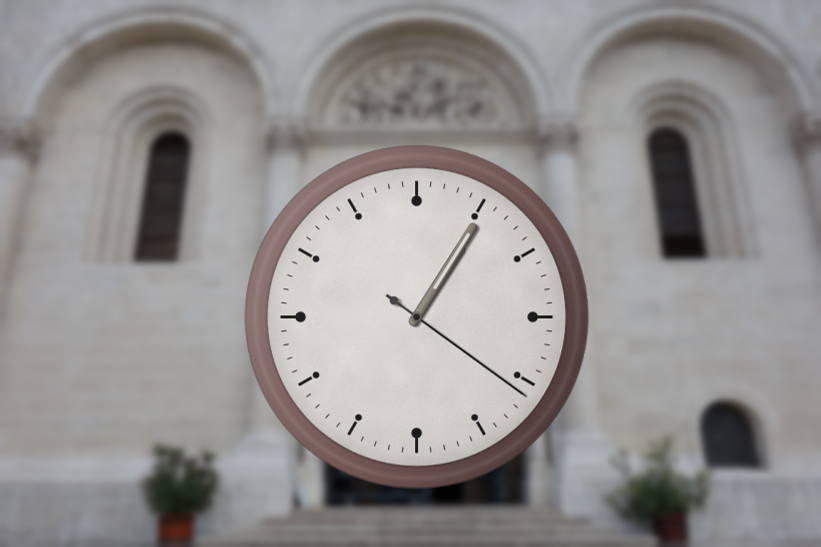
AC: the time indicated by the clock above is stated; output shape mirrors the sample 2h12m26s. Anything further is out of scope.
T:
1h05m21s
